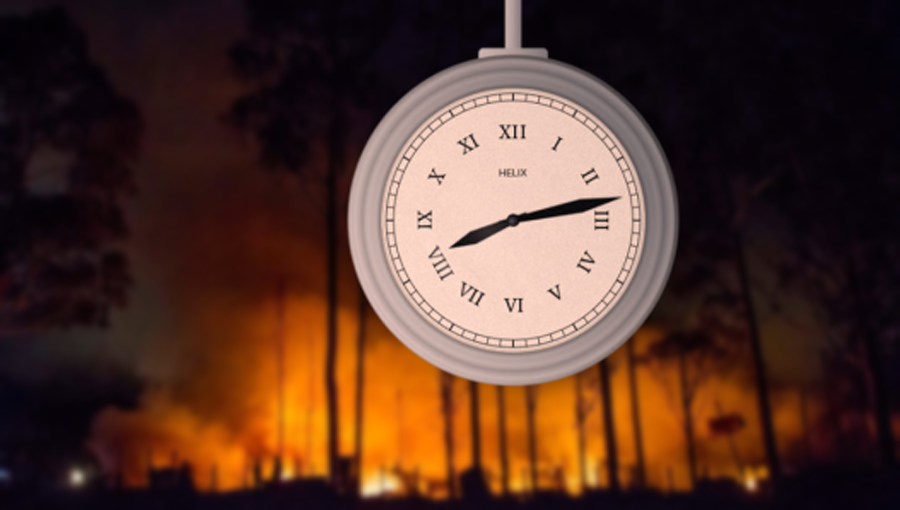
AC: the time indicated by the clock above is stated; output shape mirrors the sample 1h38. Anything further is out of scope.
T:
8h13
